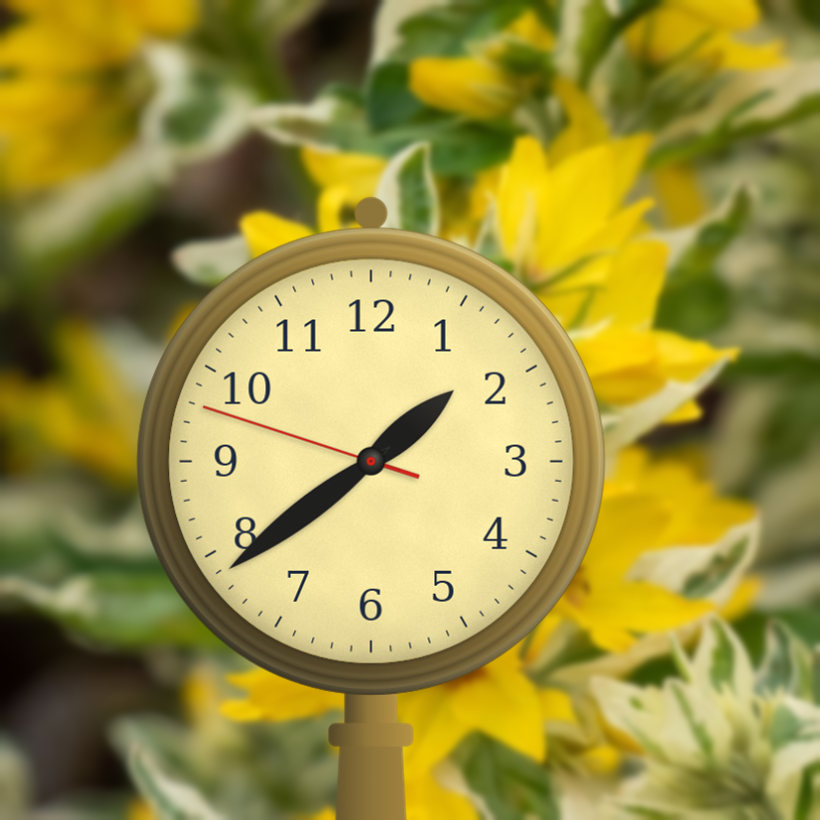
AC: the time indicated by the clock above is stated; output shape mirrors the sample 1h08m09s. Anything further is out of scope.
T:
1h38m48s
